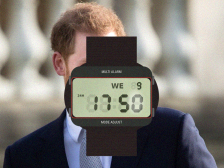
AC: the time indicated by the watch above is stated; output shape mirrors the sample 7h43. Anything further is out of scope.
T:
17h50
